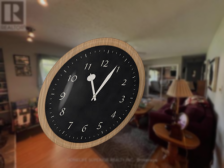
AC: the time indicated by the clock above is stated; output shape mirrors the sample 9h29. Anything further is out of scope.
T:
11h04
